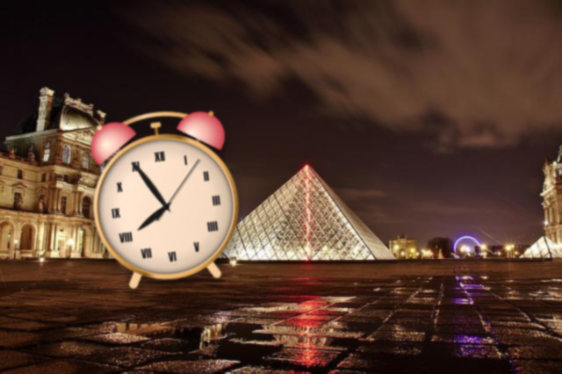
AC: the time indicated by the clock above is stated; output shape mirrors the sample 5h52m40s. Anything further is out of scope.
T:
7h55m07s
